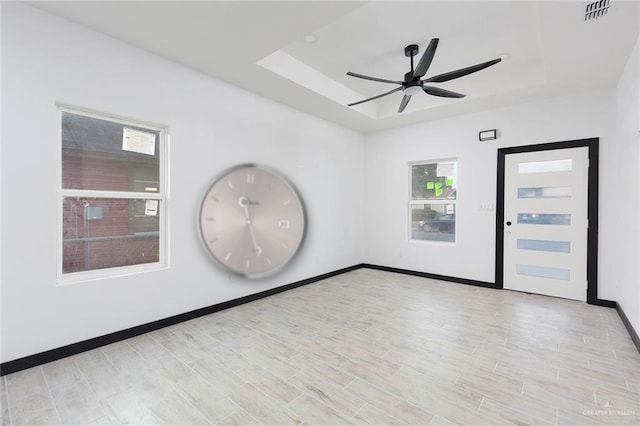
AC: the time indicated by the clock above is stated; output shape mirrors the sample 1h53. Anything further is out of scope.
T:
11h27
